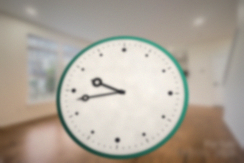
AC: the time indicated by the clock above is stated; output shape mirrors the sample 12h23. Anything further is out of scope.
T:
9h43
